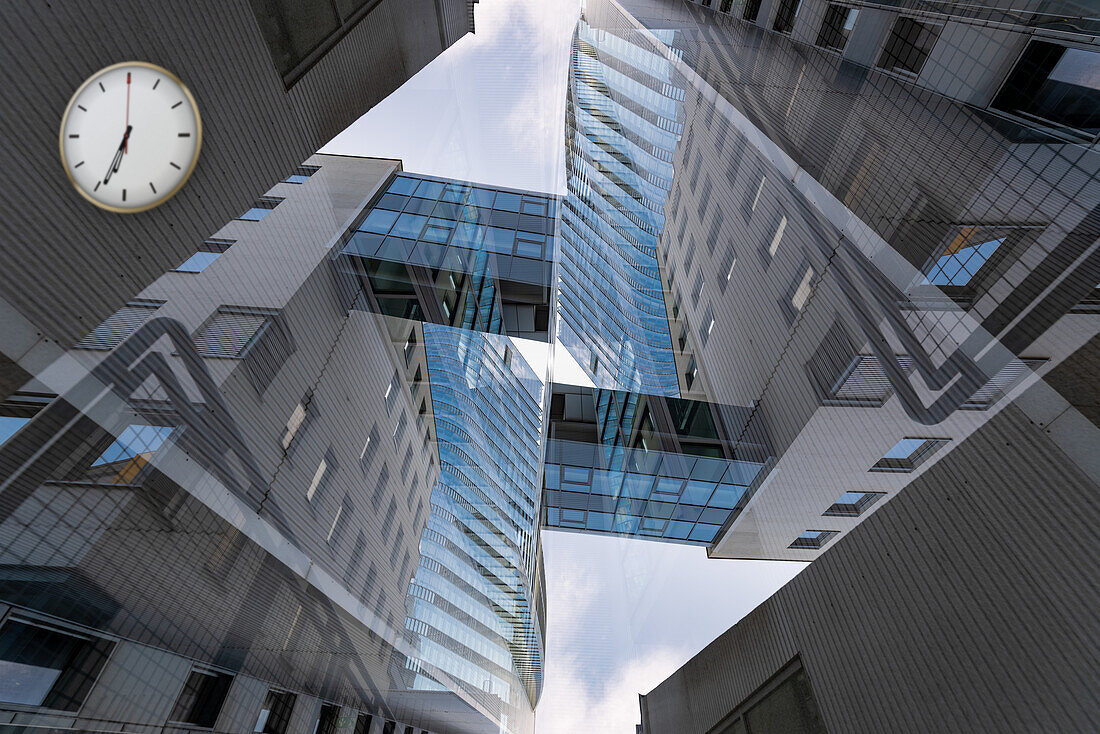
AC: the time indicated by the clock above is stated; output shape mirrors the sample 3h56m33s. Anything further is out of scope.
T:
6h34m00s
